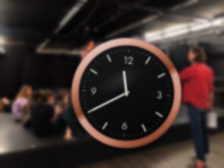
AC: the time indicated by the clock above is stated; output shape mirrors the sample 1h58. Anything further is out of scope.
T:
11h40
